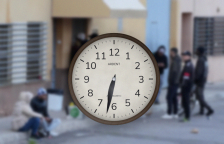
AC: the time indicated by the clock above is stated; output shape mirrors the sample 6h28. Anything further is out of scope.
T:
6h32
